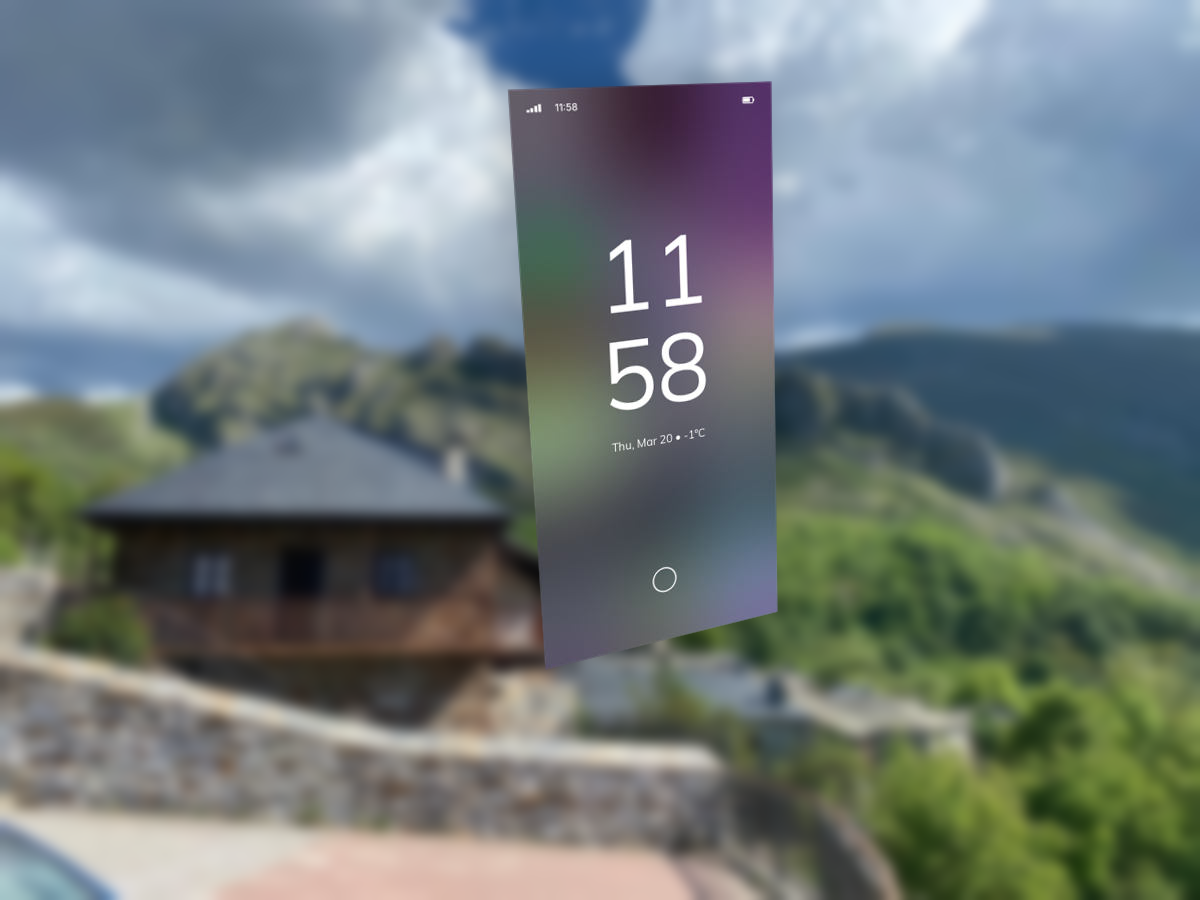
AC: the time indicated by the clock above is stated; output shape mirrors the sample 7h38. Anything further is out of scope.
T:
11h58
